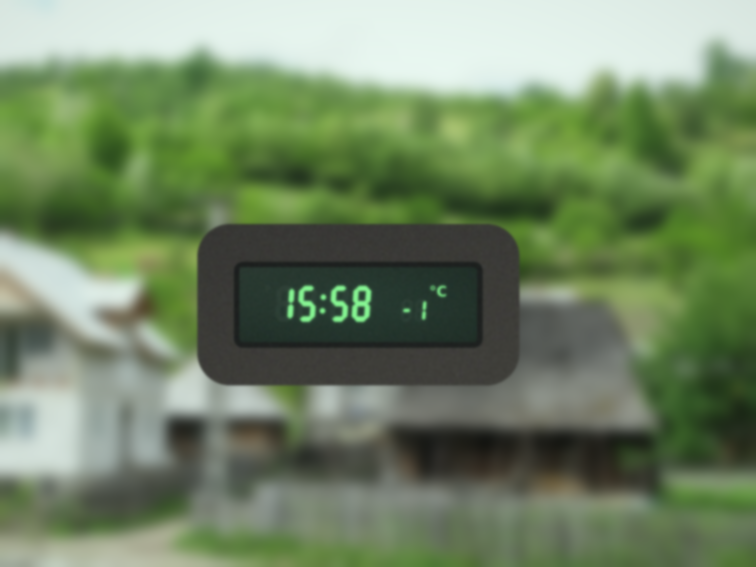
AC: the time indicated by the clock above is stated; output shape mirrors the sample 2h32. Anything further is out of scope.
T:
15h58
